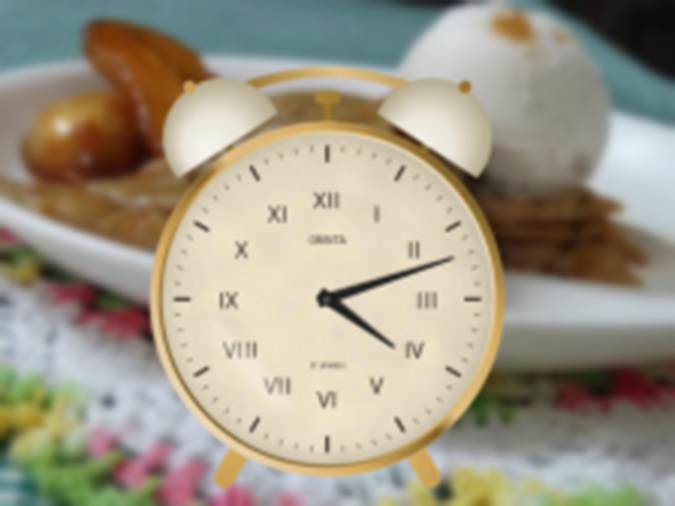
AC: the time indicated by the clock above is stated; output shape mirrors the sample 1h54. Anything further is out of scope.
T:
4h12
